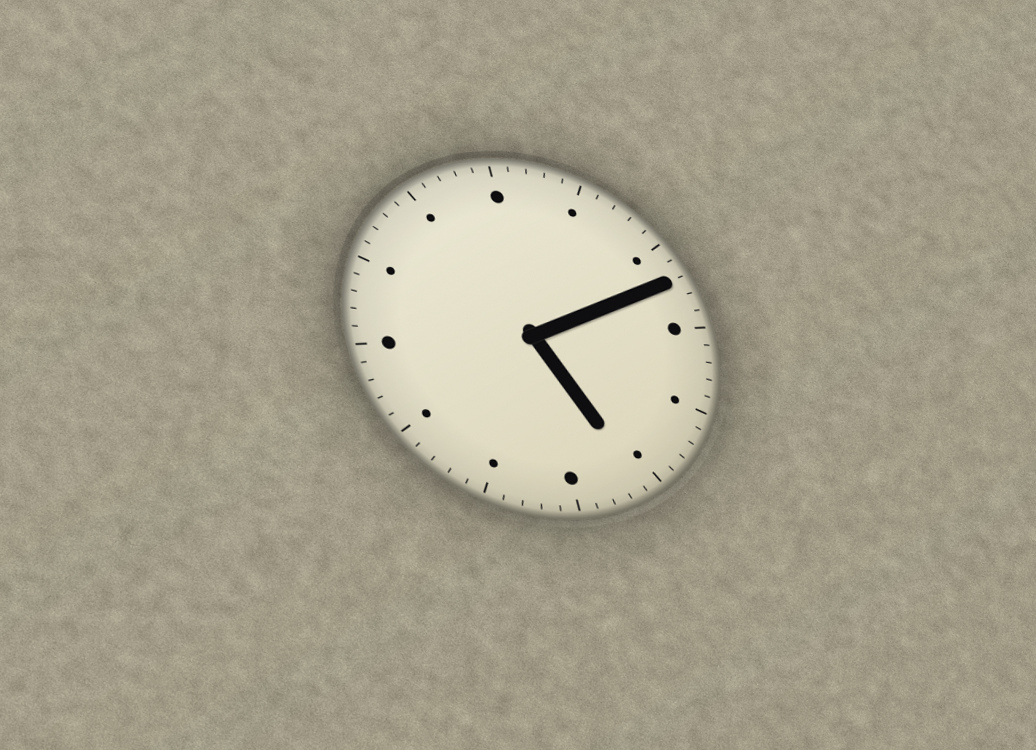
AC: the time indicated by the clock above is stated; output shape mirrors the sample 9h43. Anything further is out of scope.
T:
5h12
